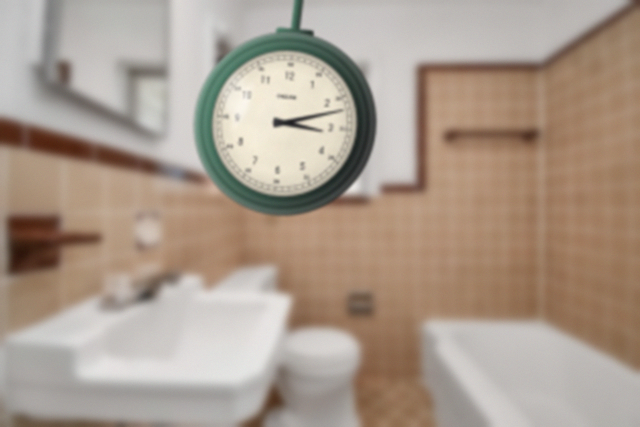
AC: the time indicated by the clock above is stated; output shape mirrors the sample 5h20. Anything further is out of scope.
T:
3h12
